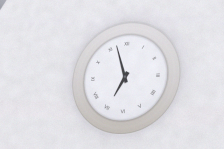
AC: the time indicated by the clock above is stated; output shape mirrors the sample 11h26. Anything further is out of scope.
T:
6h57
